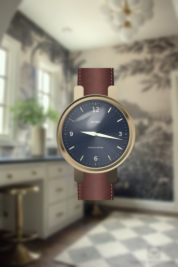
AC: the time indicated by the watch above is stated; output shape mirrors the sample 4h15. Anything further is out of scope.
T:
9h17
